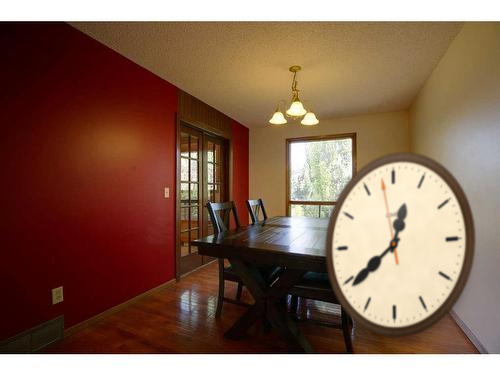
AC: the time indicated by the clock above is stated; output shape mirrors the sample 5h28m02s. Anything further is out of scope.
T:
12h38m58s
